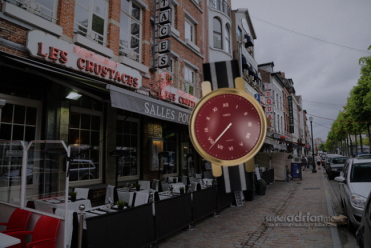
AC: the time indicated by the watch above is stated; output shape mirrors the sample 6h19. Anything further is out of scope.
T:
7h38
